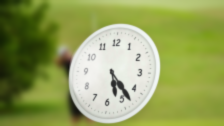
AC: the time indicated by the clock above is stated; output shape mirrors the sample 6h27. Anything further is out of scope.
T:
5h23
